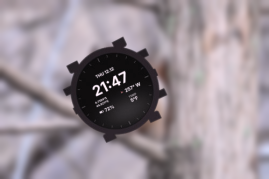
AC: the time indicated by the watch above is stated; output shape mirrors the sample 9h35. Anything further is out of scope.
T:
21h47
